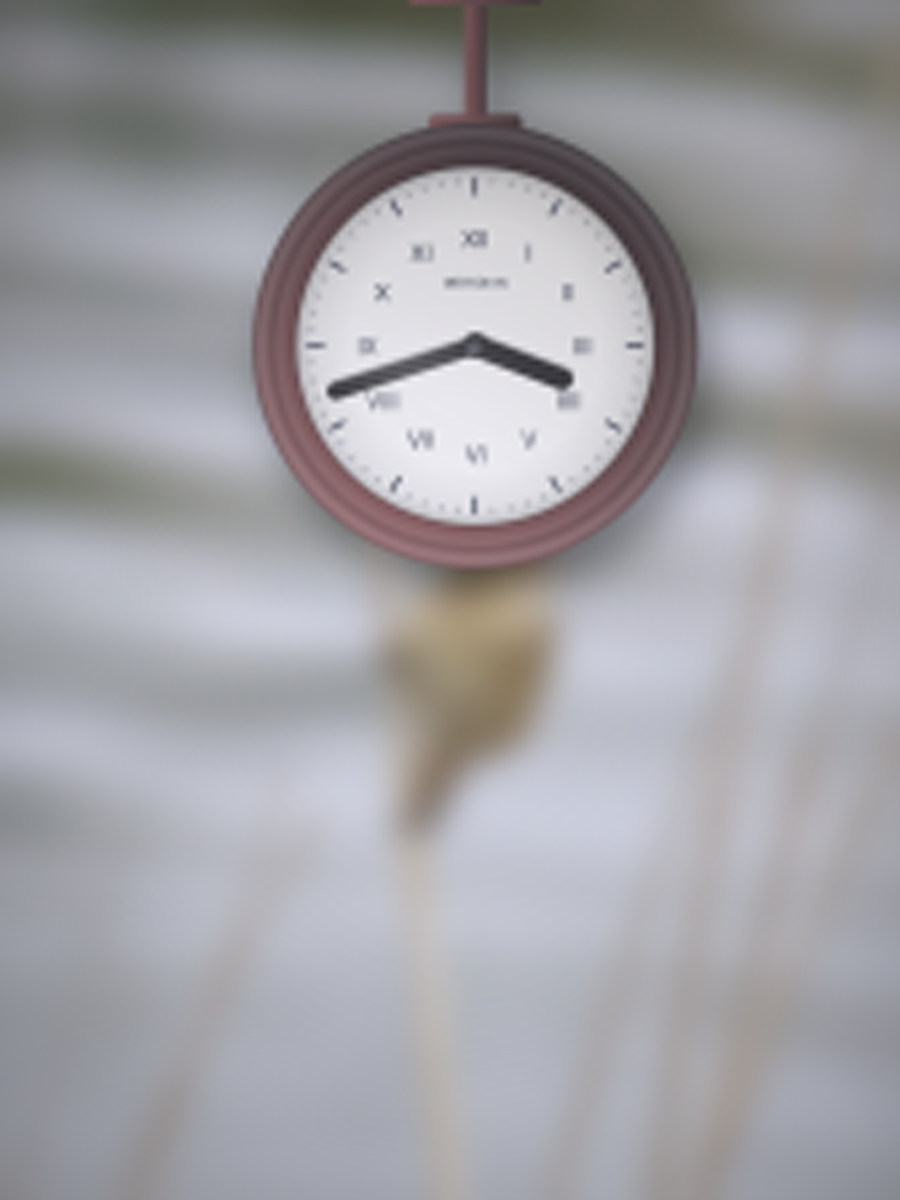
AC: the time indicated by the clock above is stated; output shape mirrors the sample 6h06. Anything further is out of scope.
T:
3h42
